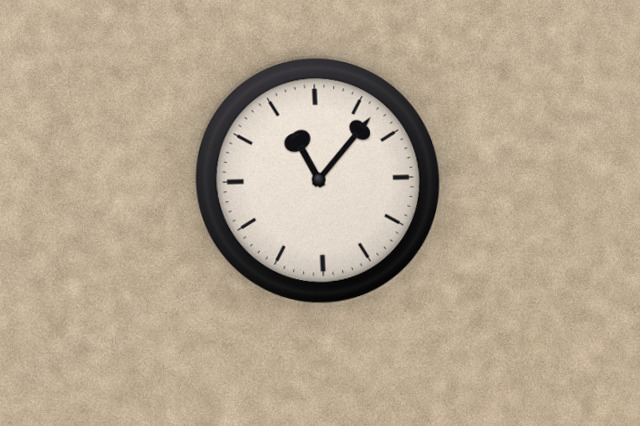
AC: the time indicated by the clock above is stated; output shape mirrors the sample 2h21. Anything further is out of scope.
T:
11h07
